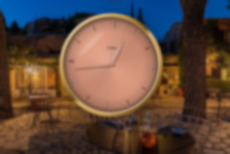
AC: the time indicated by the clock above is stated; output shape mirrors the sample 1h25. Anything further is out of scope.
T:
12h43
